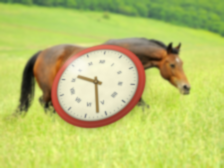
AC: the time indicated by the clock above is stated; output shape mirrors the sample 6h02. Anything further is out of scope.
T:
9h27
